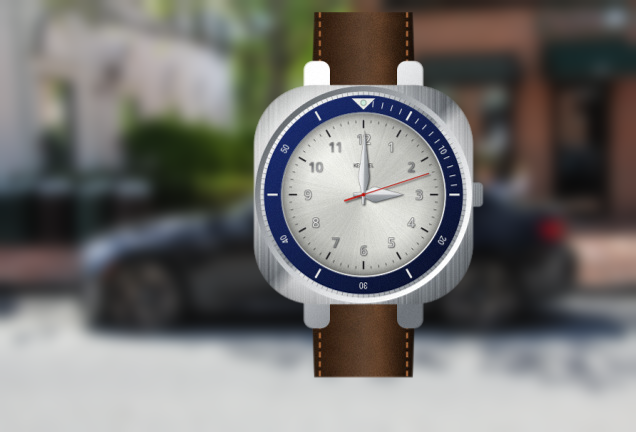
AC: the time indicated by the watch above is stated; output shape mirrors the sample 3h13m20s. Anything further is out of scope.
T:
3h00m12s
